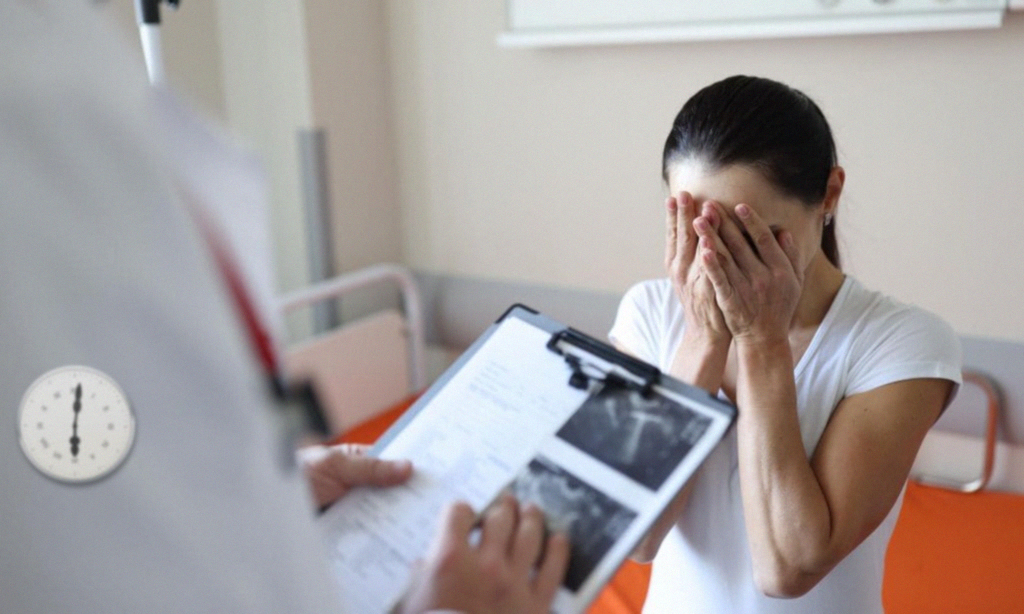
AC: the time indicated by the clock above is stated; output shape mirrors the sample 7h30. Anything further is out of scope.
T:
6h01
